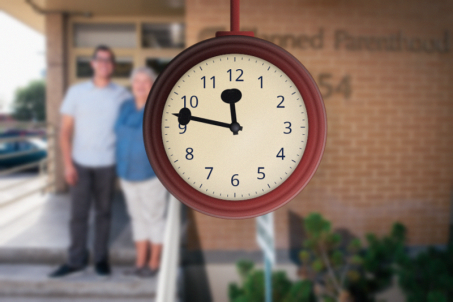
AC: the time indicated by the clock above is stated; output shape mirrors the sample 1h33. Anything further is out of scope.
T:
11h47
